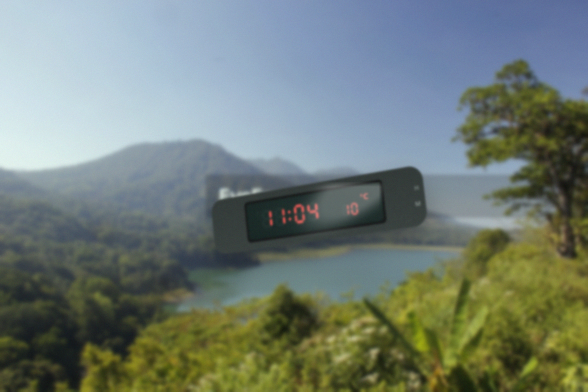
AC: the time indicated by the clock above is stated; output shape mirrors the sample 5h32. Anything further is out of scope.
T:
11h04
